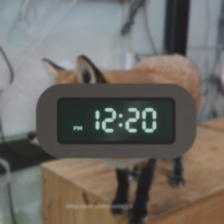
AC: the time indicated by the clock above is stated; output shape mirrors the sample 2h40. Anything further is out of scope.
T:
12h20
